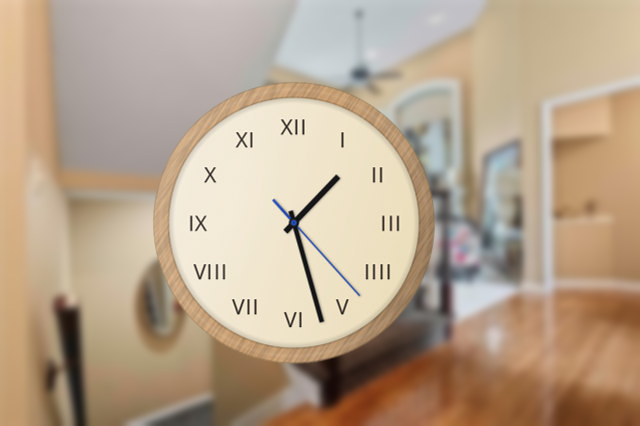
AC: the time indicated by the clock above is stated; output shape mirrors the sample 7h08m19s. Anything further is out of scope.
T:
1h27m23s
